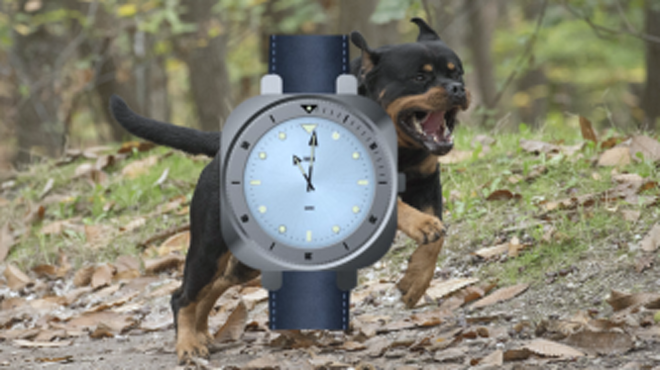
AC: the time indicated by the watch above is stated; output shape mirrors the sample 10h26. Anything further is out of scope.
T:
11h01
